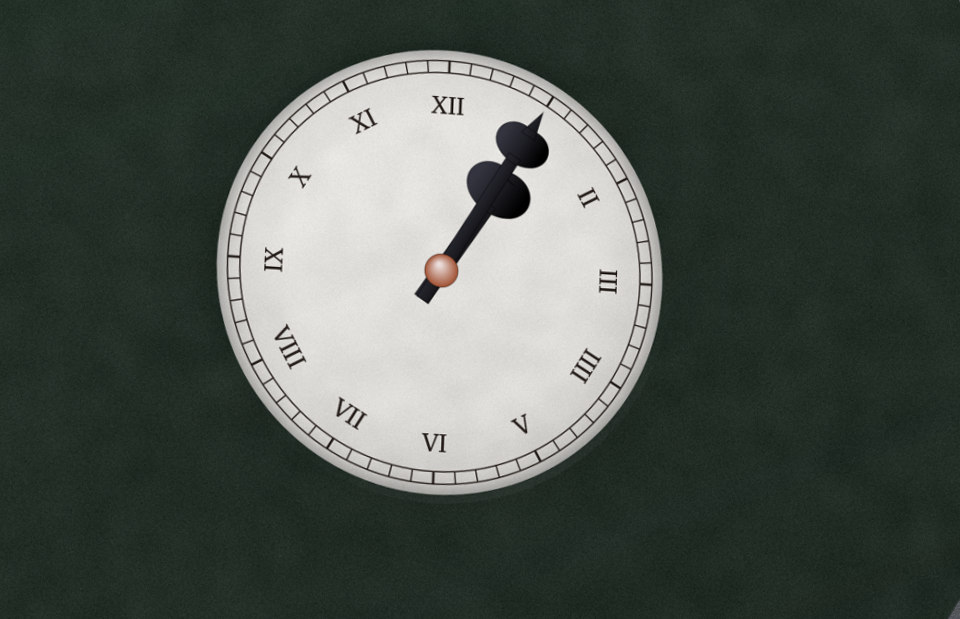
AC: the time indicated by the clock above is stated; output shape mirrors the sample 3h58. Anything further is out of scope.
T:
1h05
